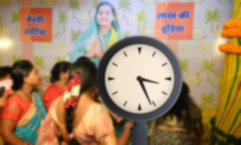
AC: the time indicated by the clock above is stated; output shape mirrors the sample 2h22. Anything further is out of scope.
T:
3h26
